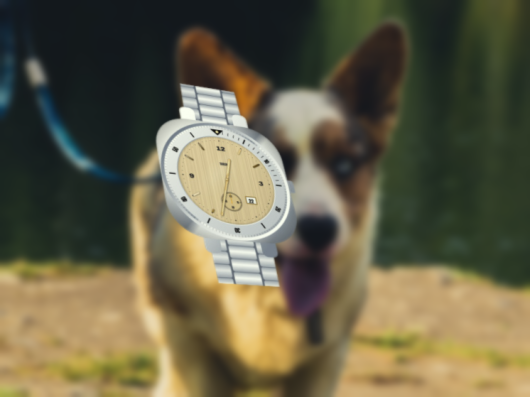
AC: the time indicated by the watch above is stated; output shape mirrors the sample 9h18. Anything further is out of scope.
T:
12h33
